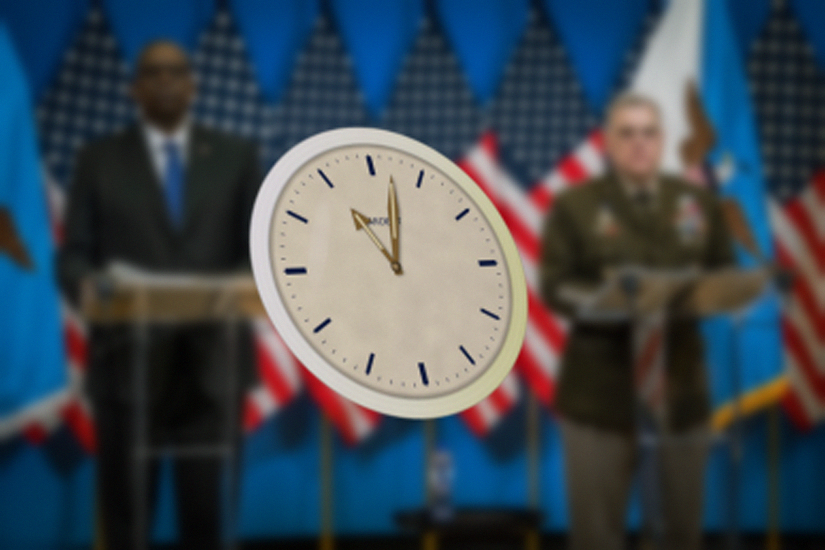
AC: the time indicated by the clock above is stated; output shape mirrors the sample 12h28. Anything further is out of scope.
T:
11h02
